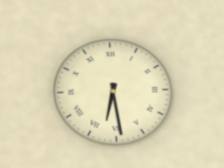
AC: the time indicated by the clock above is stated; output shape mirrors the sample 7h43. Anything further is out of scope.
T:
6h29
